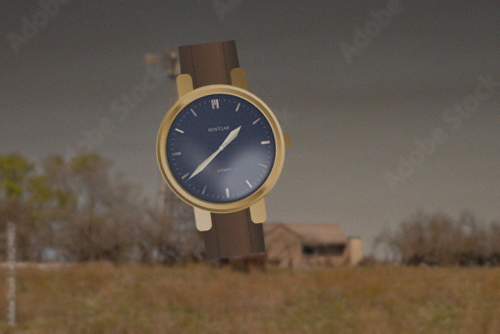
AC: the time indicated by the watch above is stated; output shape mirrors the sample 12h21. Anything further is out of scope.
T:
1h39
